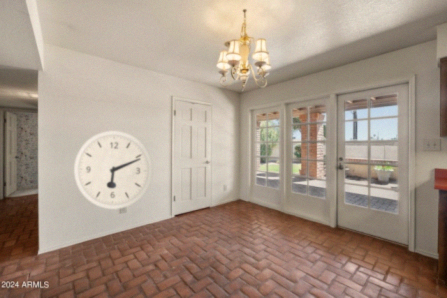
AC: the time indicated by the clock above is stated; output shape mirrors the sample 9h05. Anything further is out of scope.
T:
6h11
